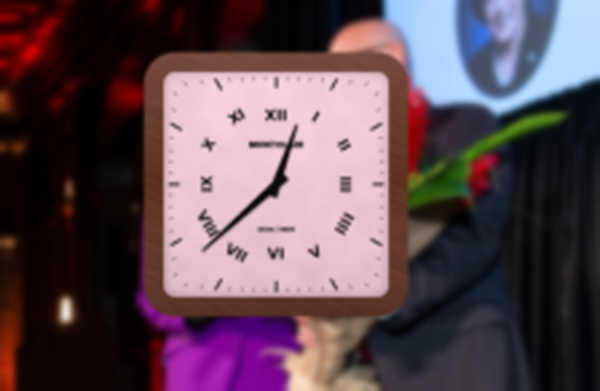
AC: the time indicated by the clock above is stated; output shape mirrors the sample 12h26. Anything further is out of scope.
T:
12h38
